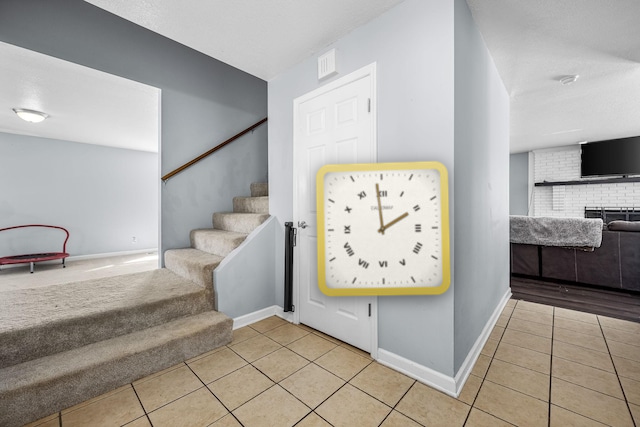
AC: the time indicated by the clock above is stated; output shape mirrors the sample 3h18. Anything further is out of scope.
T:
1h59
